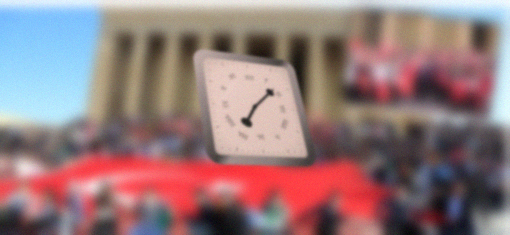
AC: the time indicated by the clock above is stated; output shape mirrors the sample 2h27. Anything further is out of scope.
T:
7h08
